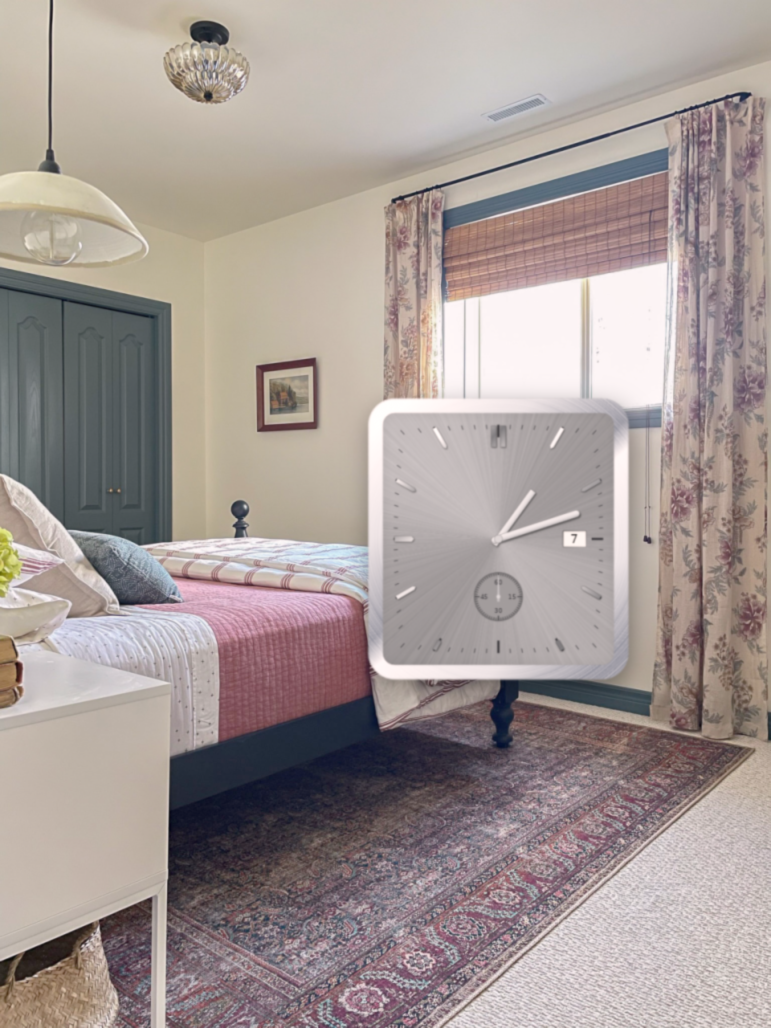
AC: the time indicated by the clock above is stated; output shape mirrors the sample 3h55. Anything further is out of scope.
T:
1h12
